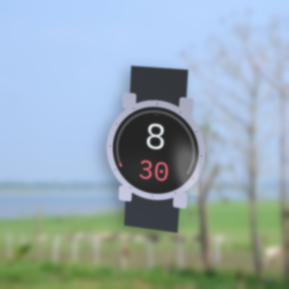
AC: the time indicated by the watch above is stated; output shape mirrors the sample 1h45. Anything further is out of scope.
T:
8h30
